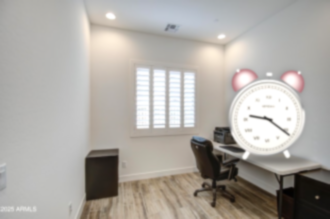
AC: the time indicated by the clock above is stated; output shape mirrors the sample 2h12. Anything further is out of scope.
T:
9h21
